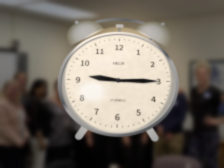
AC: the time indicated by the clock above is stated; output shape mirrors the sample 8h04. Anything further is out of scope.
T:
9h15
